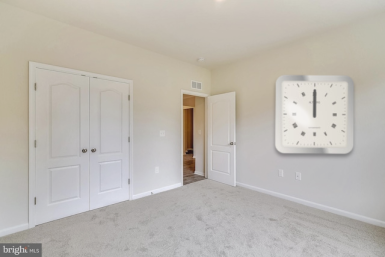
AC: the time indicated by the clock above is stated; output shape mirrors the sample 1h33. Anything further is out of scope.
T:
12h00
